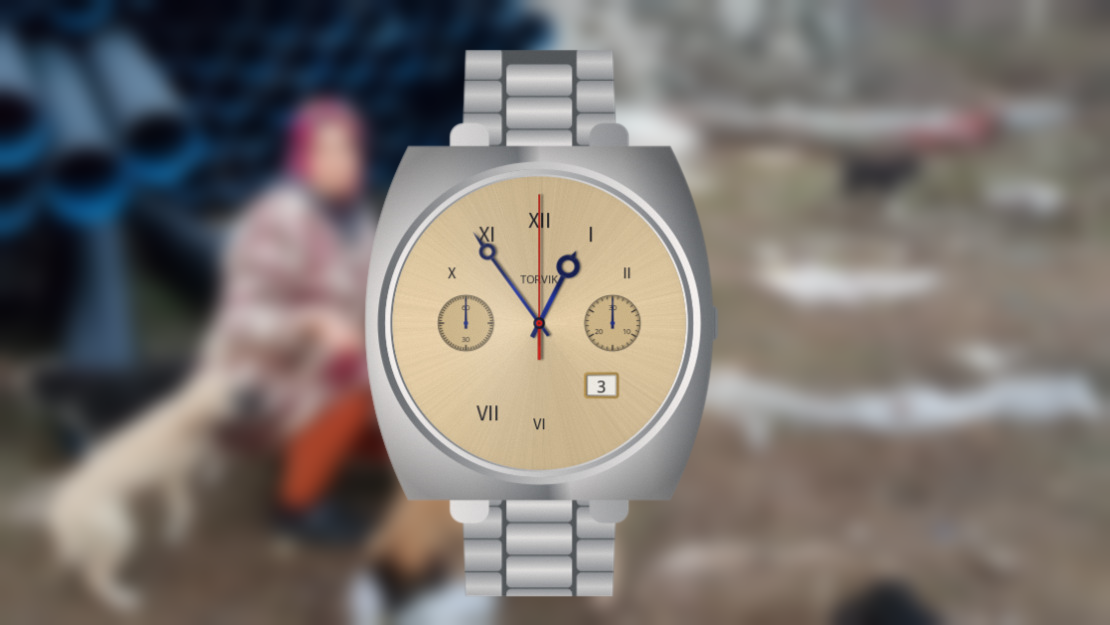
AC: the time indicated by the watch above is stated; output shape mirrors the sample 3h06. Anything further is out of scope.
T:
12h54
